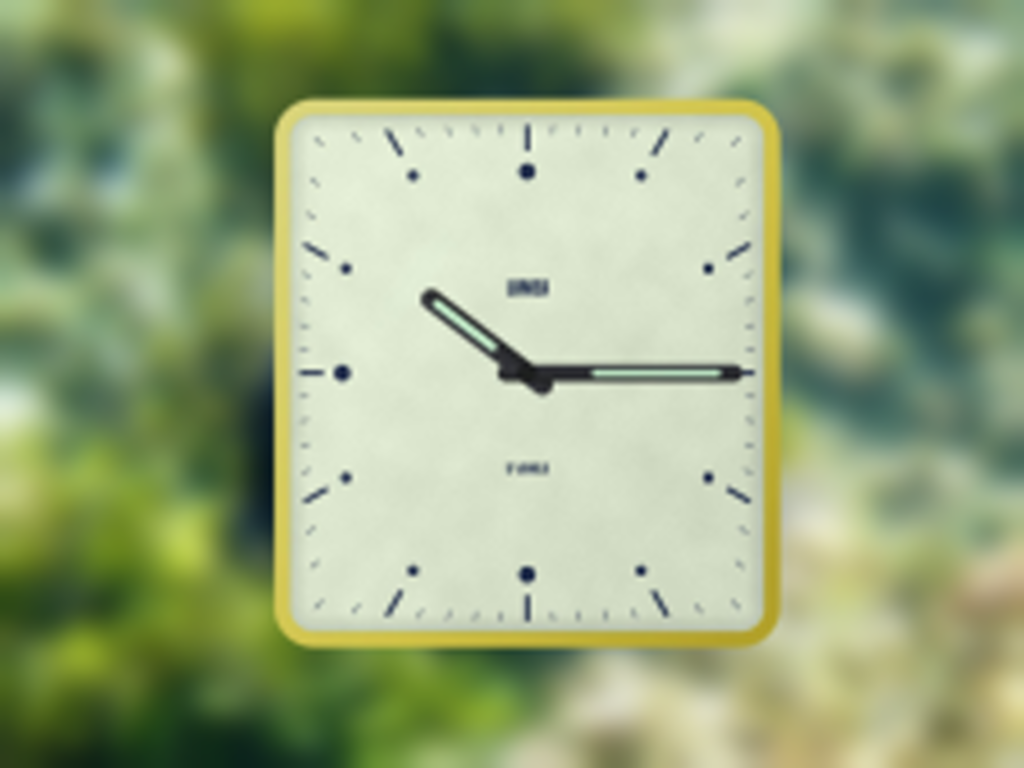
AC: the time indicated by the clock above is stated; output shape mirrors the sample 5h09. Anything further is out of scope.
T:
10h15
